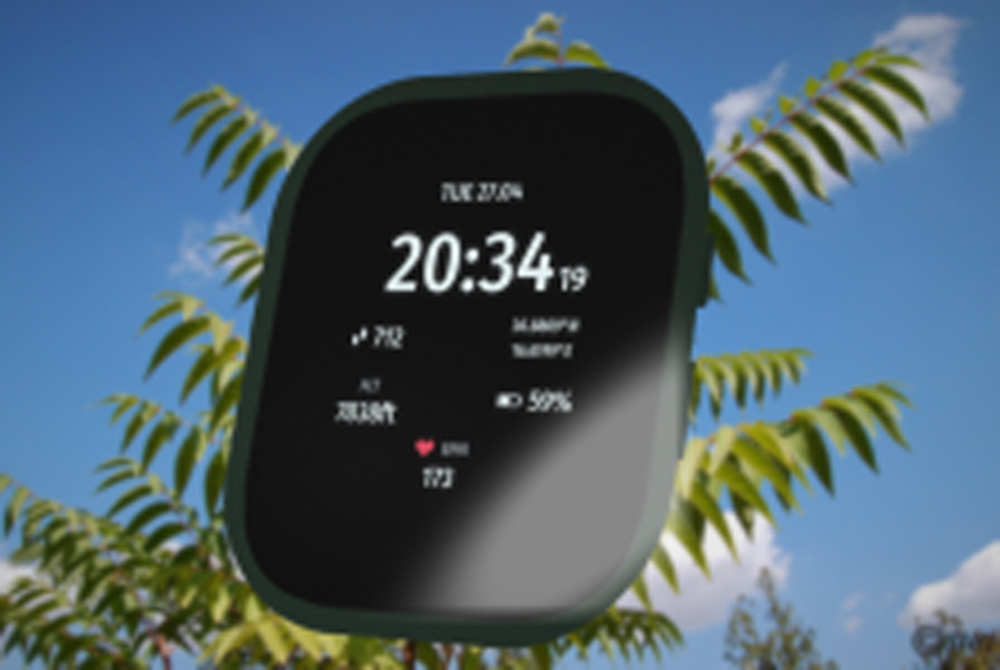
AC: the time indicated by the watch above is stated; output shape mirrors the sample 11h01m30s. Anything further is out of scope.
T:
20h34m19s
